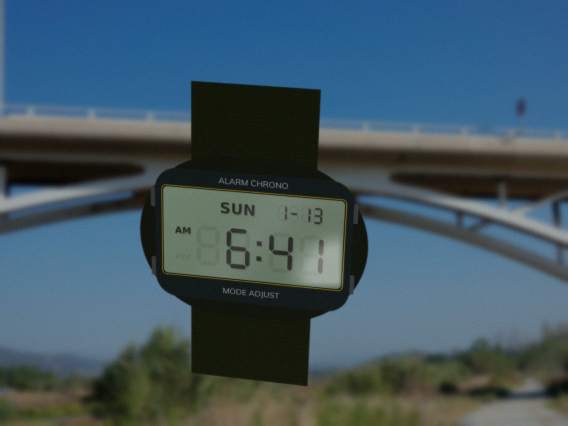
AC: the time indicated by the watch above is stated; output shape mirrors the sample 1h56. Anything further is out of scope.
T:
6h41
